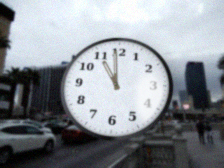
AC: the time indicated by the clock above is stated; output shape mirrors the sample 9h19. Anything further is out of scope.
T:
10h59
